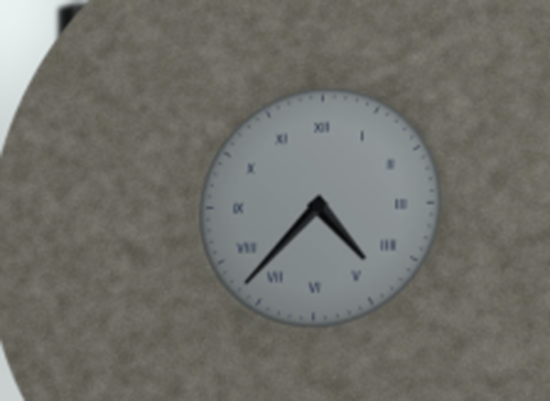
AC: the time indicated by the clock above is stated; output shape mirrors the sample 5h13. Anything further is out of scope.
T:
4h37
